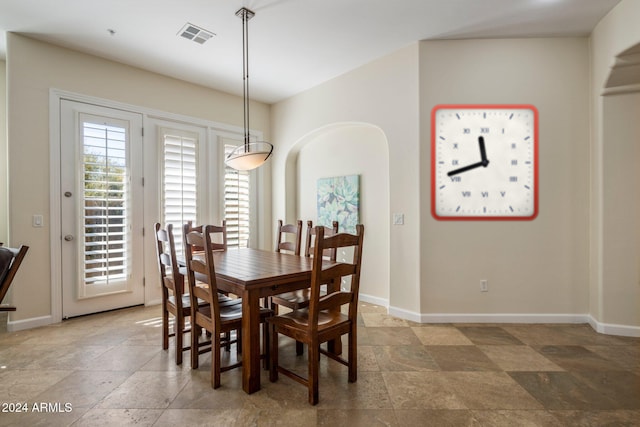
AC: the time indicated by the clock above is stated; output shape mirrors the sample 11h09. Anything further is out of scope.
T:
11h42
